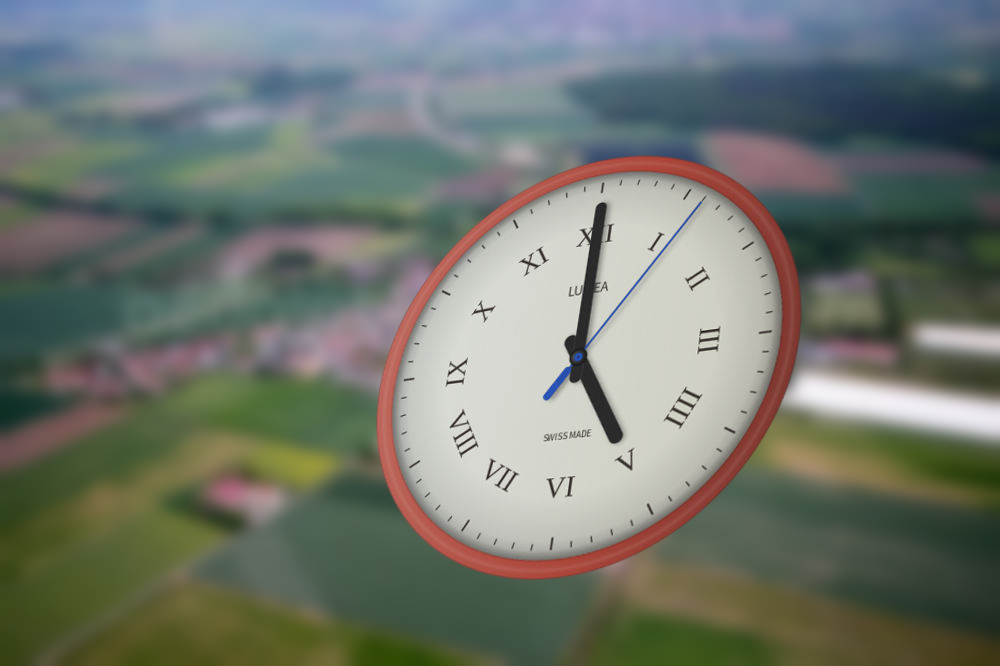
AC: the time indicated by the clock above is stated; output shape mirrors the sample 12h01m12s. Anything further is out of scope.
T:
5h00m06s
